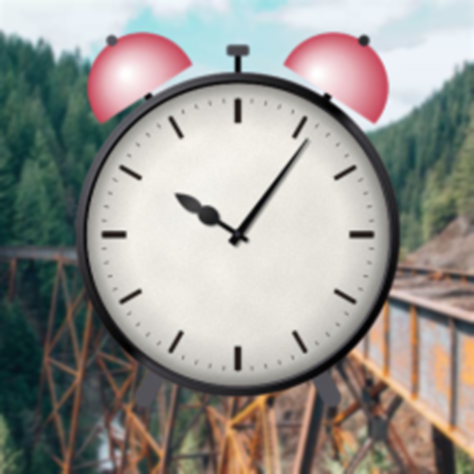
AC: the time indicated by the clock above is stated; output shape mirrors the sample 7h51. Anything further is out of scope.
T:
10h06
